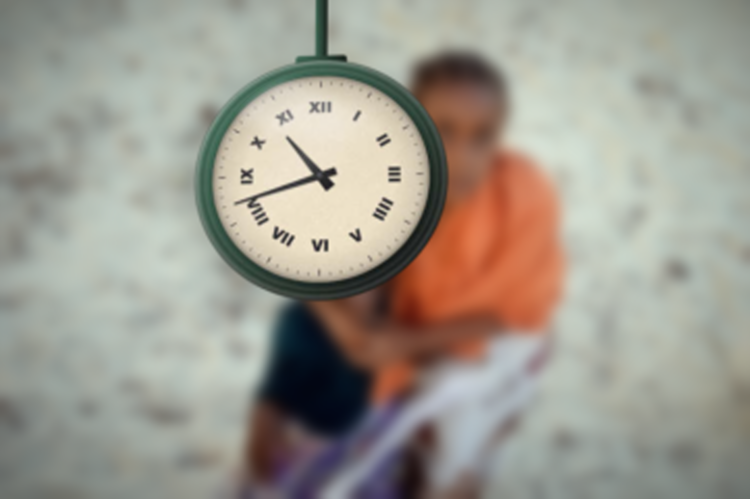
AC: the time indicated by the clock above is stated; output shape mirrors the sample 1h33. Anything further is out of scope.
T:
10h42
